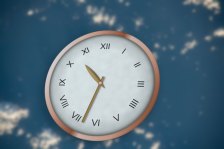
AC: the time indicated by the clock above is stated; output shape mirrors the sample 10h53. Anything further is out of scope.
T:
10h33
